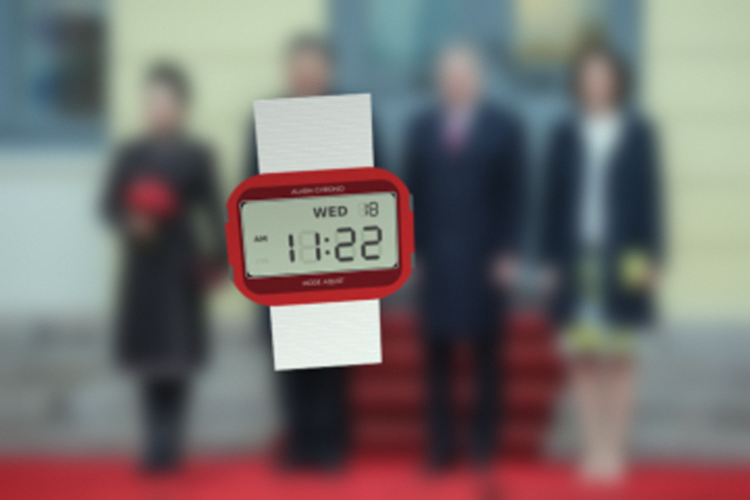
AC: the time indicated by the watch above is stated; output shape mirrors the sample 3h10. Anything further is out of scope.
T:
11h22
